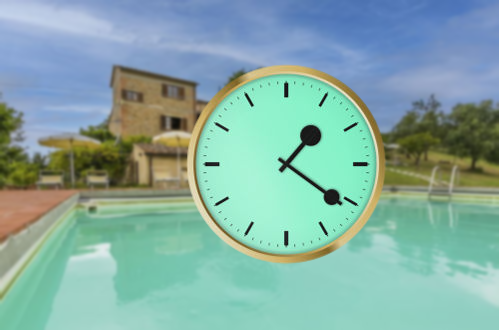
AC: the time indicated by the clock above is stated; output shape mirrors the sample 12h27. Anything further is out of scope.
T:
1h21
